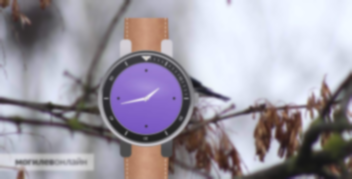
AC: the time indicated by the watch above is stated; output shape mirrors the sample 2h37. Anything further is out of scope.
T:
1h43
